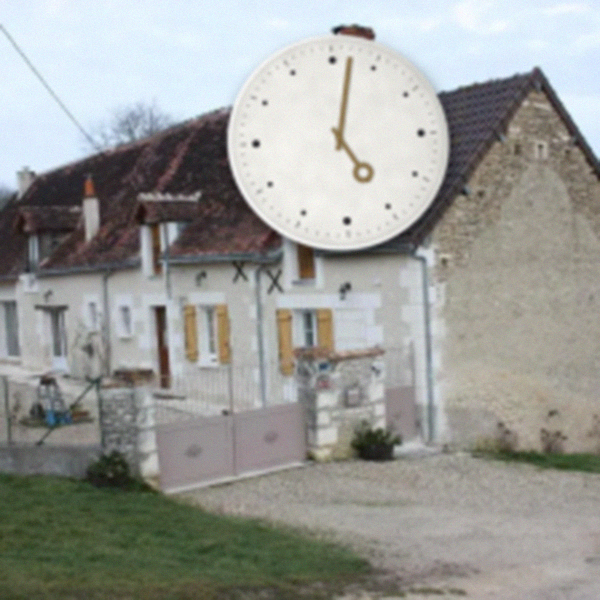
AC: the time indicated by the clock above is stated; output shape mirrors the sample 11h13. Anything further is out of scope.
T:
5h02
